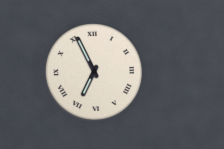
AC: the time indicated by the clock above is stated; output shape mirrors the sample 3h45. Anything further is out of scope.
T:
6h56
